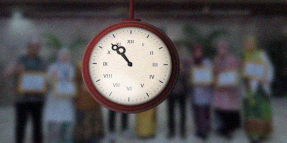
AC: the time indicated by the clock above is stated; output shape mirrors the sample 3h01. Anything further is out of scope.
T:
10h53
